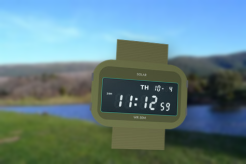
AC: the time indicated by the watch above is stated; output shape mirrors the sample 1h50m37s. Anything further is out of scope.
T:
11h12m59s
